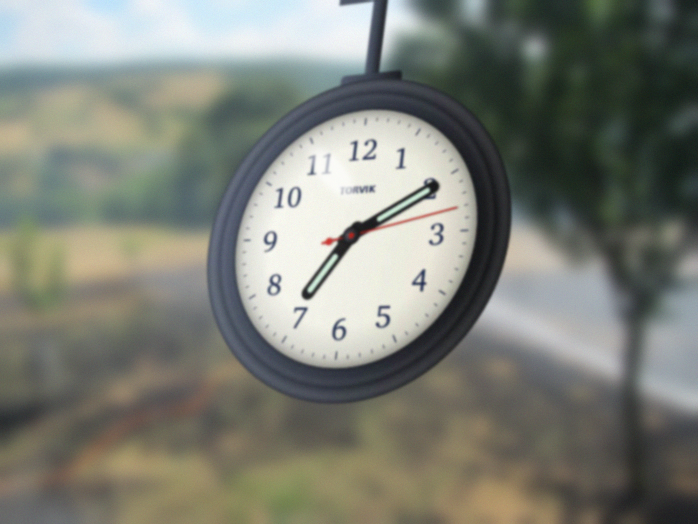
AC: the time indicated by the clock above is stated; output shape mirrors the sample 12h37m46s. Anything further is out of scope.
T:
7h10m13s
